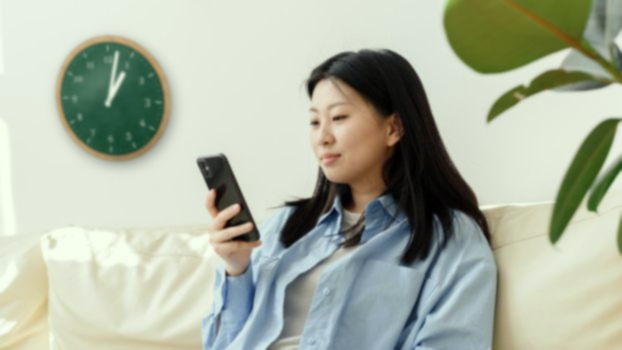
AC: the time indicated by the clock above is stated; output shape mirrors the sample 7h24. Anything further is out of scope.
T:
1h02
